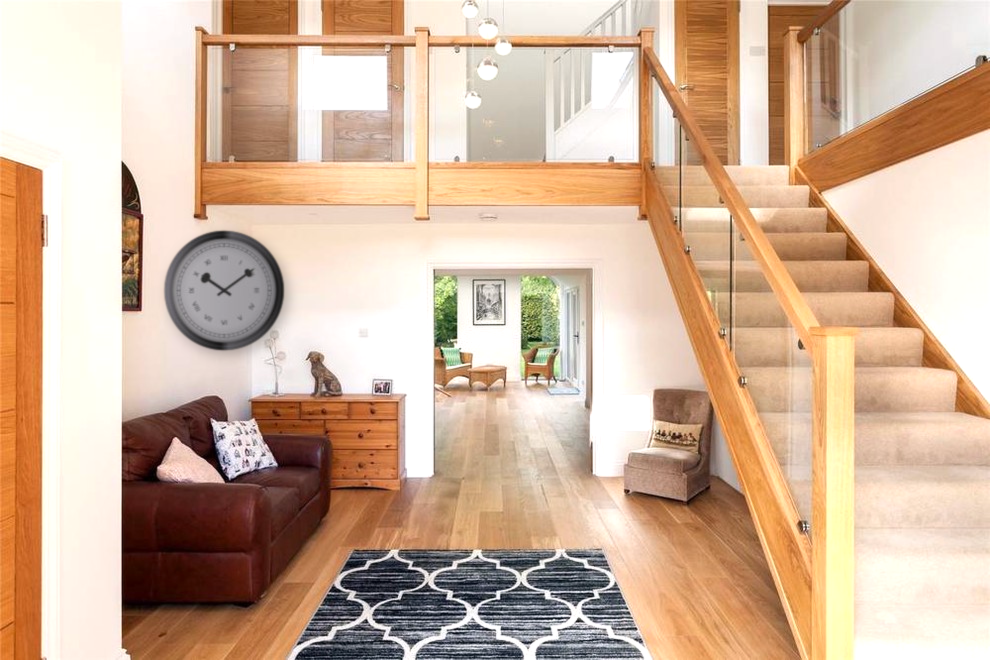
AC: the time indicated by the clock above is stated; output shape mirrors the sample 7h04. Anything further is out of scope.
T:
10h09
